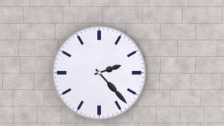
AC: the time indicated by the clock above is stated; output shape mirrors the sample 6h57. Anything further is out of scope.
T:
2h23
